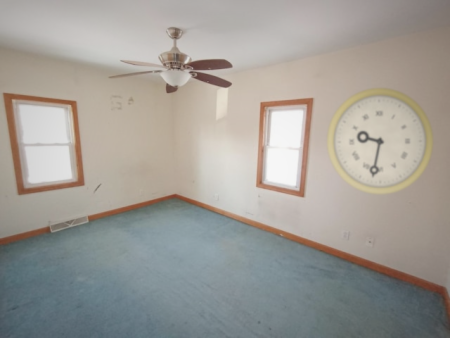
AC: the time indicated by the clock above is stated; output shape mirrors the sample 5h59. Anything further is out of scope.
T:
9h32
